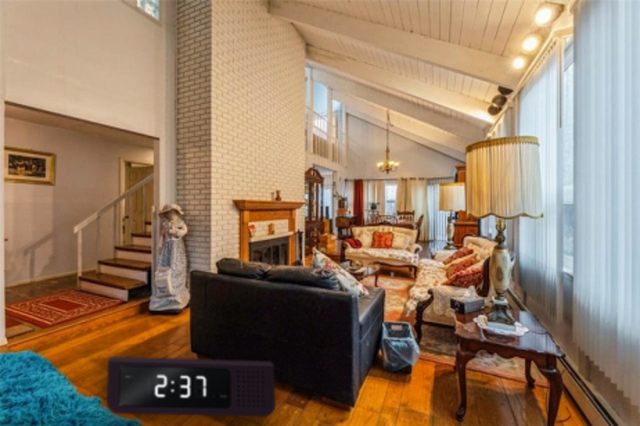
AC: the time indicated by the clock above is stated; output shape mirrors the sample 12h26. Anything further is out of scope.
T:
2h37
